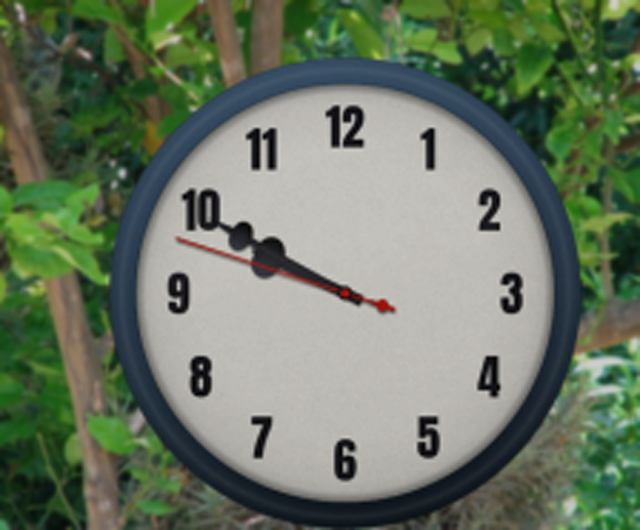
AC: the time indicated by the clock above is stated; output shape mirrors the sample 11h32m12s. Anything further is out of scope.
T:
9h49m48s
